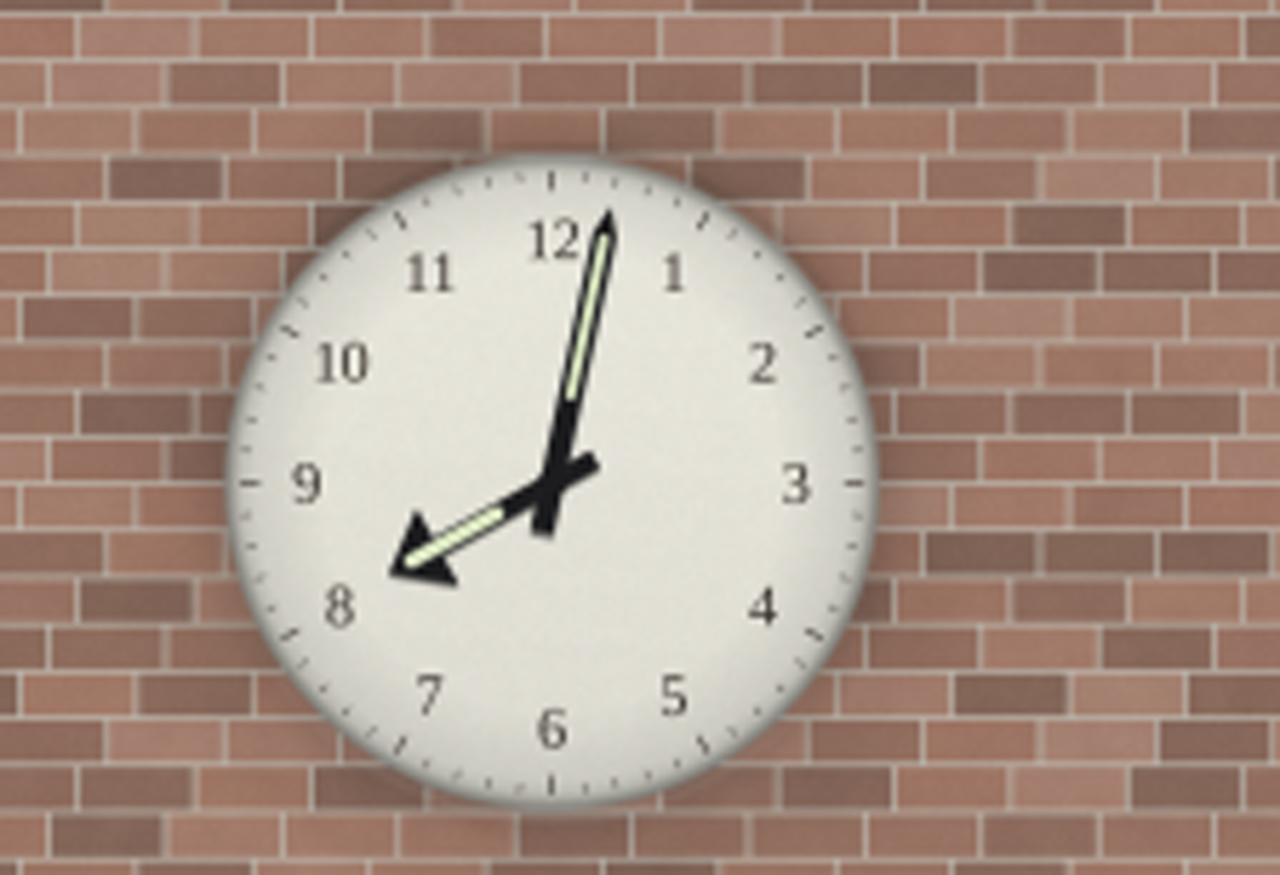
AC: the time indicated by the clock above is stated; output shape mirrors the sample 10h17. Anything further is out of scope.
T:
8h02
